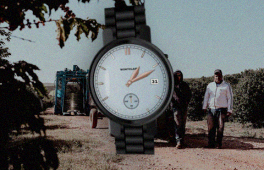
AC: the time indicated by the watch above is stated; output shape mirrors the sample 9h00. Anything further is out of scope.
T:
1h11
